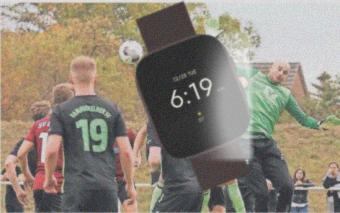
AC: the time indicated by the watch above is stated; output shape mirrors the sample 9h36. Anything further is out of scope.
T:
6h19
